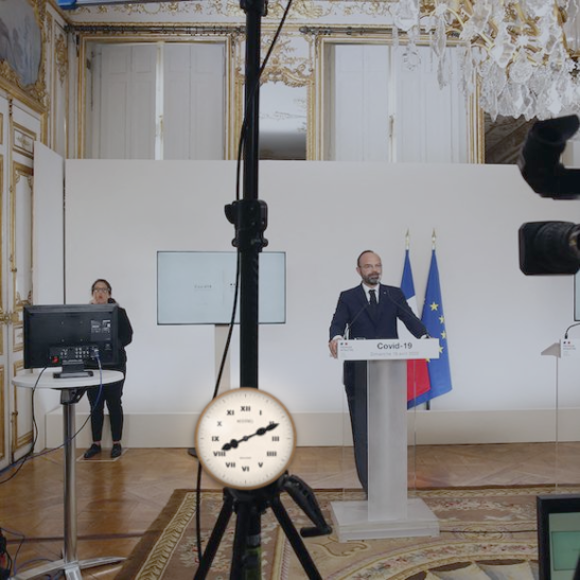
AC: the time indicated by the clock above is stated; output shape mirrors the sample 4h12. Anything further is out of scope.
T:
8h11
